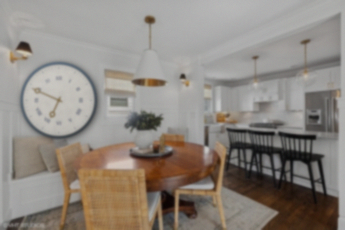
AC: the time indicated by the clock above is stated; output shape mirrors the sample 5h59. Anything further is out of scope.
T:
6h49
